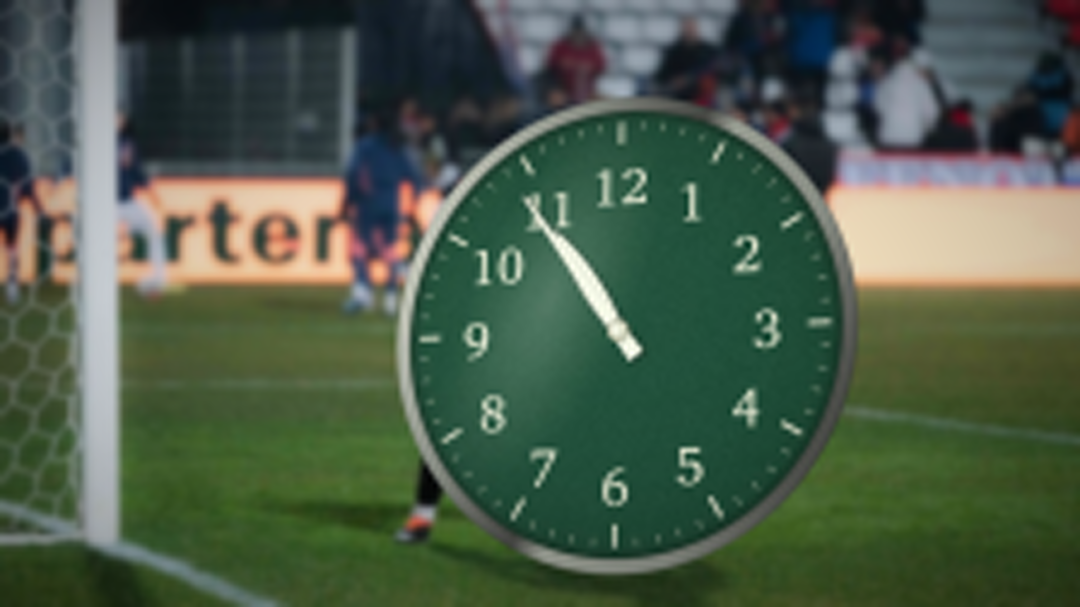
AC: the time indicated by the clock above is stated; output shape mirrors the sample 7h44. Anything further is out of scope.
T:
10h54
